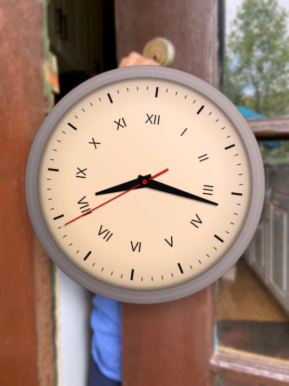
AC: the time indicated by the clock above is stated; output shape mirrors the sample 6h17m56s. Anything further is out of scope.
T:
8h16m39s
